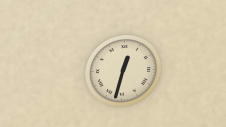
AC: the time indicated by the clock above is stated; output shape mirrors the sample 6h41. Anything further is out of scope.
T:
12h32
